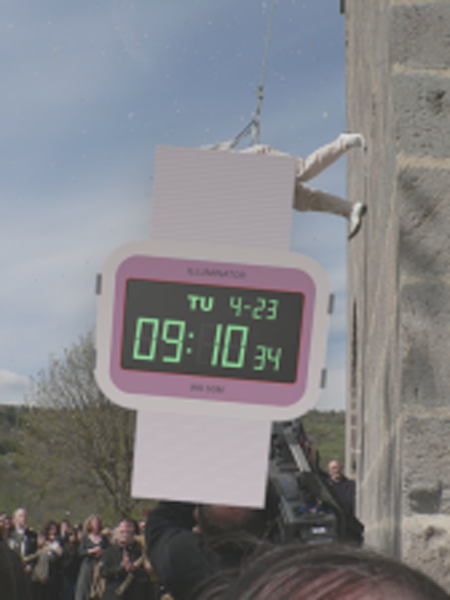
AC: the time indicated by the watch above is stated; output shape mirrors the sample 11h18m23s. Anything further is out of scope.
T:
9h10m34s
